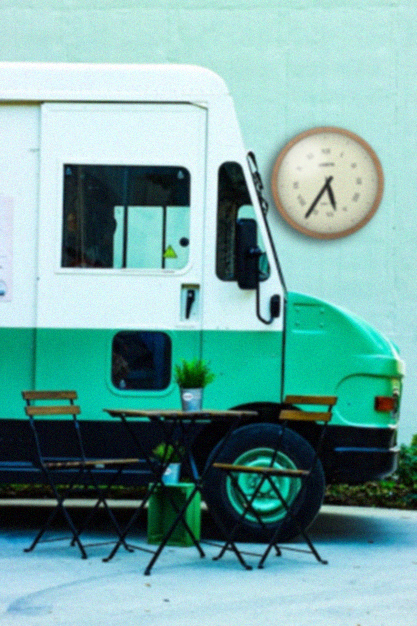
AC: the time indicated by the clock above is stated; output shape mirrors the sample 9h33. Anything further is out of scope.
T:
5h36
